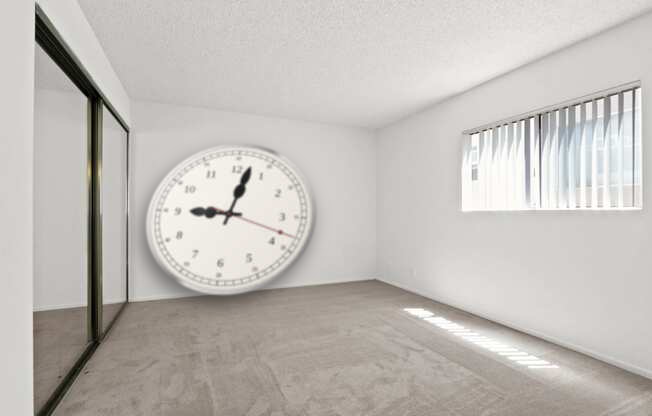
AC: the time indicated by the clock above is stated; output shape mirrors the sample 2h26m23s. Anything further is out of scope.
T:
9h02m18s
